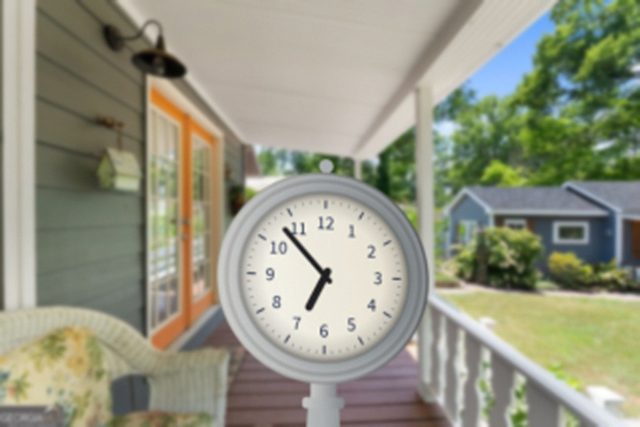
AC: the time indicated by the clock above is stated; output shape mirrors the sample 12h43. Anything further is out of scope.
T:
6h53
